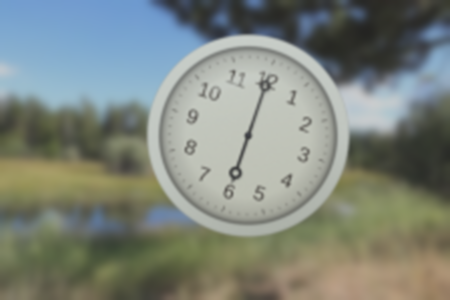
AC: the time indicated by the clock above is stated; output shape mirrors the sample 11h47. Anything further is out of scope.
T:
6h00
